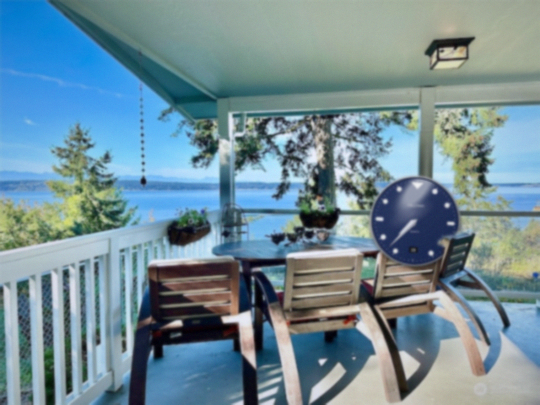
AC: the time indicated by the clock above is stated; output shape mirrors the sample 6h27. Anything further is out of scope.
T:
7h37
